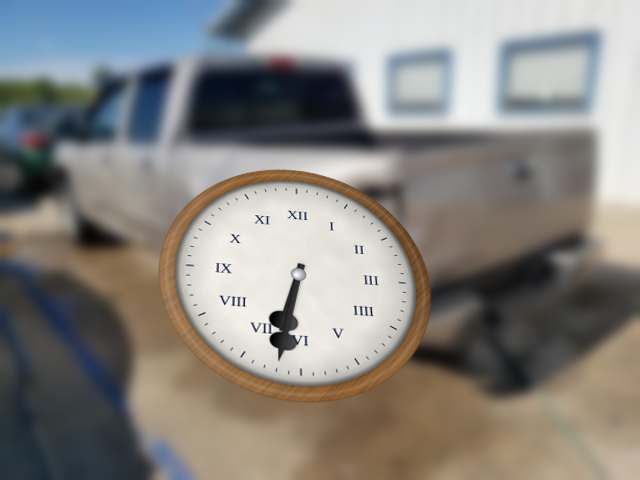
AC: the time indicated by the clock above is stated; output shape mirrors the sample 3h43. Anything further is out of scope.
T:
6h32
